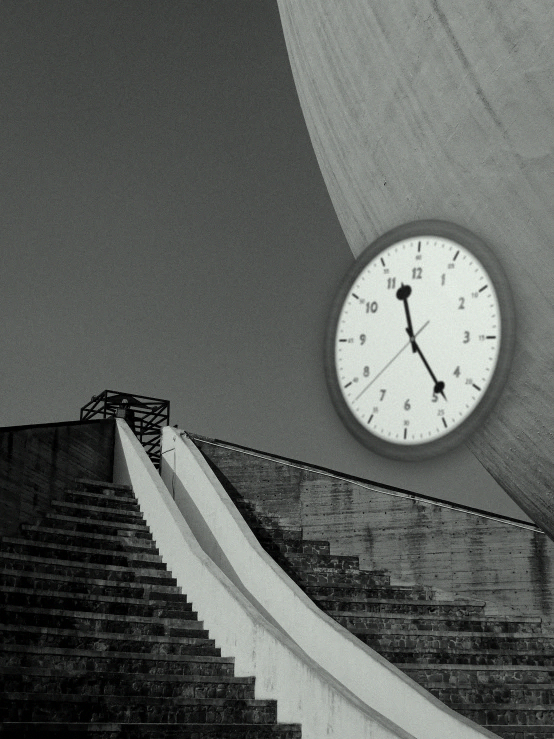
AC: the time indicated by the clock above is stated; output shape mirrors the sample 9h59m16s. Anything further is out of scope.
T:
11h23m38s
